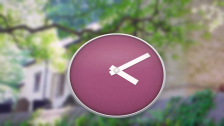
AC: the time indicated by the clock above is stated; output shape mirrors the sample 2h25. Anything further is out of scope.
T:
4h10
